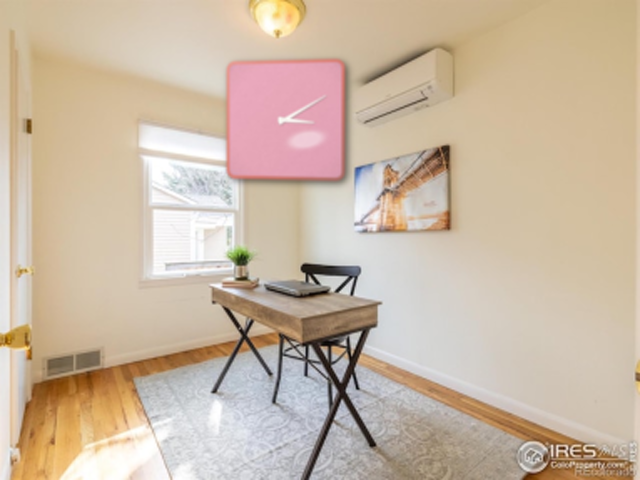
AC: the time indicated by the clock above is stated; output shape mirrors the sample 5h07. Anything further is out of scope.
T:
3h10
